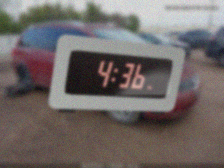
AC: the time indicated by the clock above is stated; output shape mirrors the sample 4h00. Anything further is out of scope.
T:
4h36
